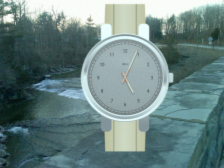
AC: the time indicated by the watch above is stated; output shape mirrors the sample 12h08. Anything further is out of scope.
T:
5h04
